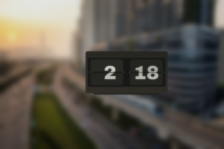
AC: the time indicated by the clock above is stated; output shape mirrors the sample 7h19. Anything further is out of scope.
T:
2h18
